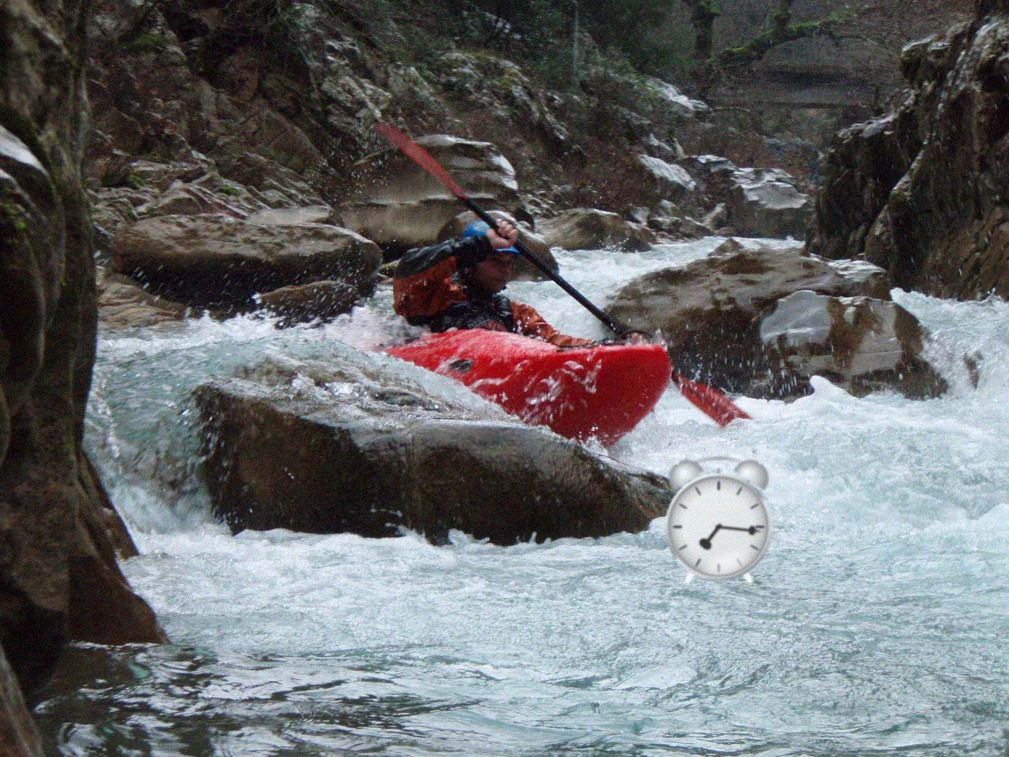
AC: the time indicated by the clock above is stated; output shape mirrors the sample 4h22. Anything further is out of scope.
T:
7h16
